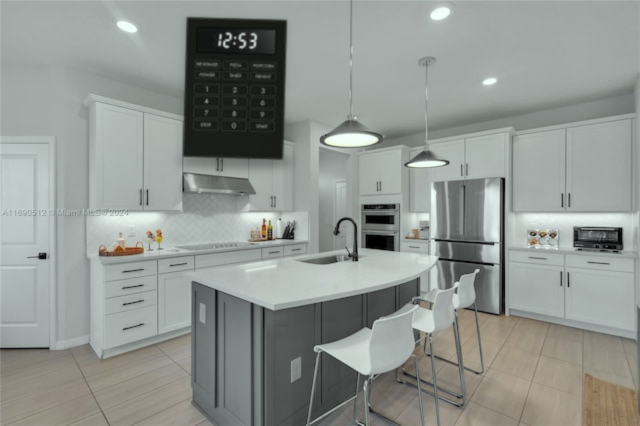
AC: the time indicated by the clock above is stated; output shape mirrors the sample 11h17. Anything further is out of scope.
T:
12h53
